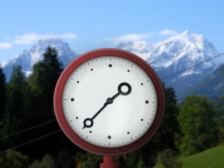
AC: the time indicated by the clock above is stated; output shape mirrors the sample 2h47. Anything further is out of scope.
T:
1h37
